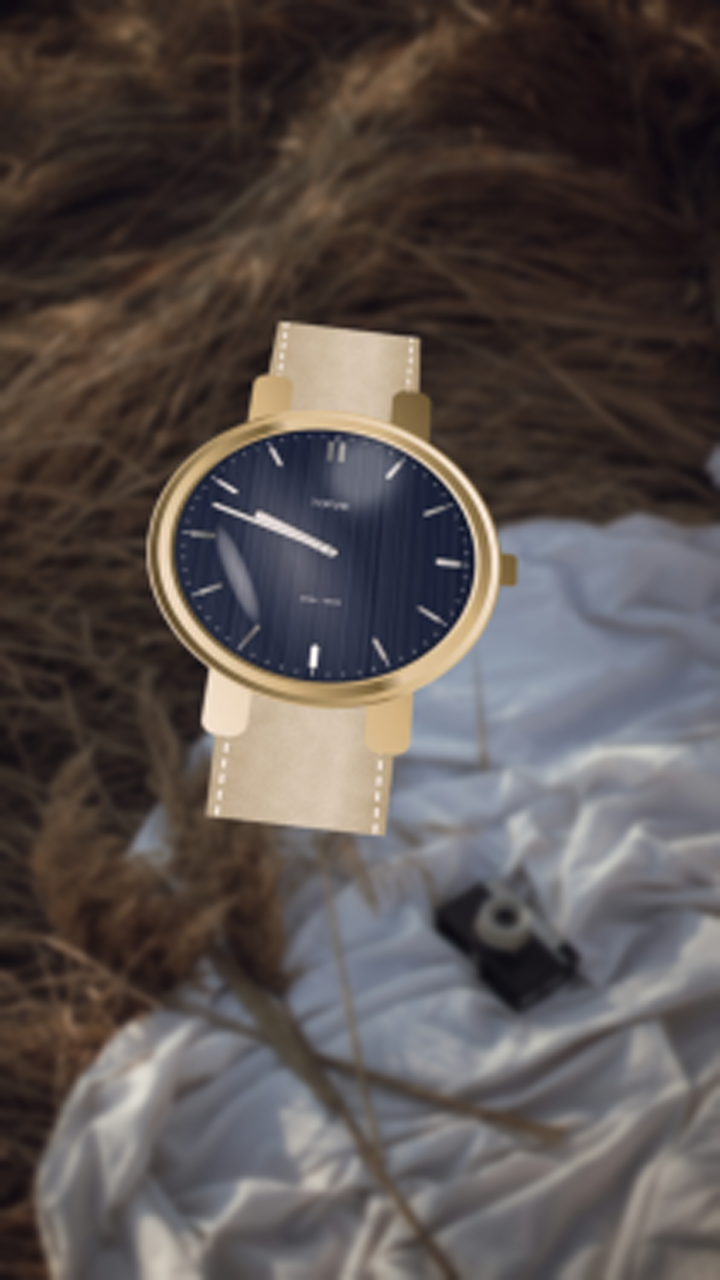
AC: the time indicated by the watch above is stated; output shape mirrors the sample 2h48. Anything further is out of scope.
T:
9h48
